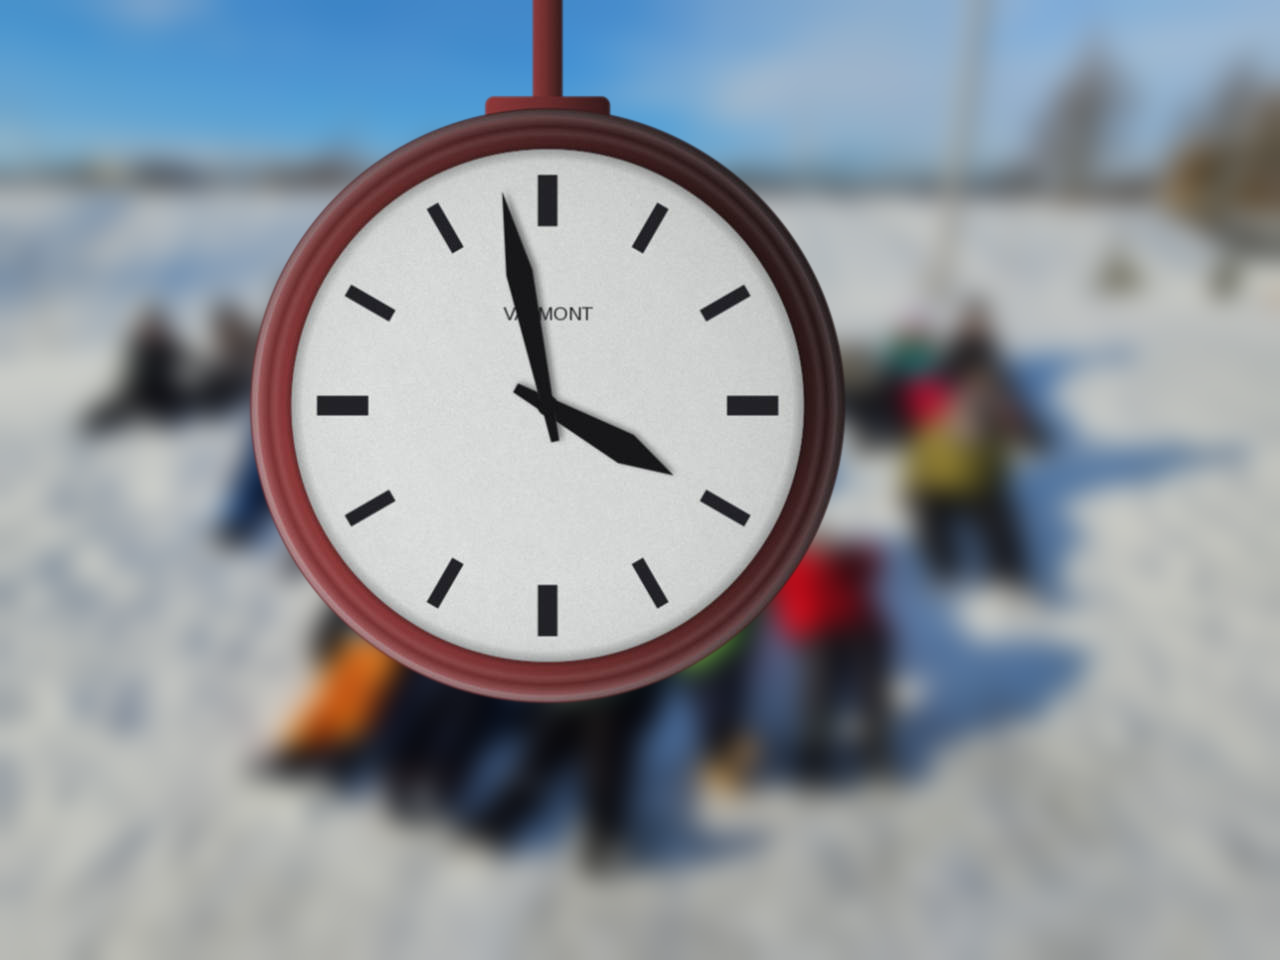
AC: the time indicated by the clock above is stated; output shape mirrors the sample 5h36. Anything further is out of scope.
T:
3h58
